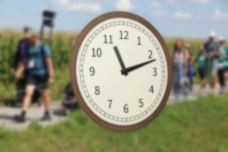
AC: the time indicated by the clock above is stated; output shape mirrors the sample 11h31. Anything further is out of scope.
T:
11h12
